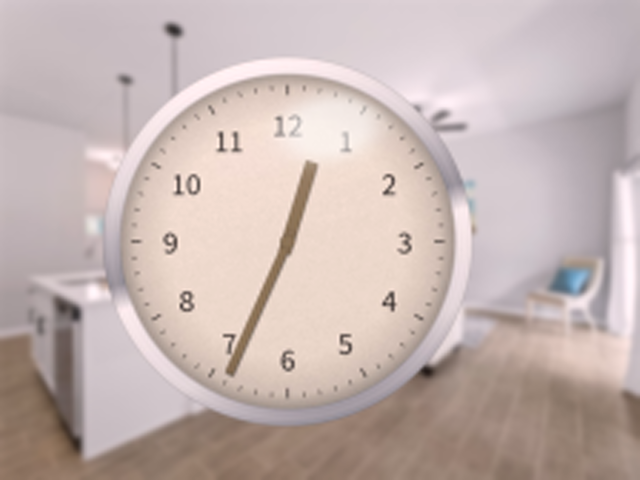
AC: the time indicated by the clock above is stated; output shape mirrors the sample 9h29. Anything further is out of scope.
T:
12h34
